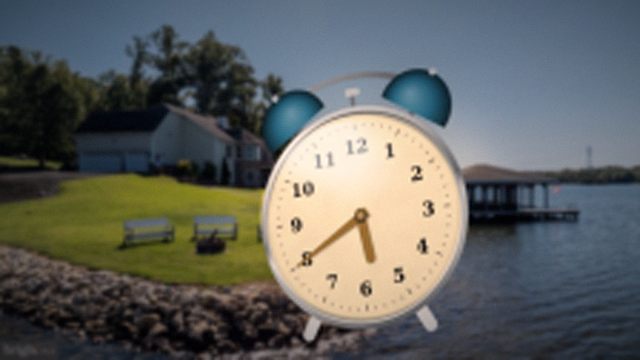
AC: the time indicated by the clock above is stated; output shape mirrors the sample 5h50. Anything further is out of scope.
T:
5h40
